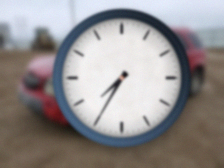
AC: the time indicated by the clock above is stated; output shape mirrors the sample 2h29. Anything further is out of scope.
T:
7h35
